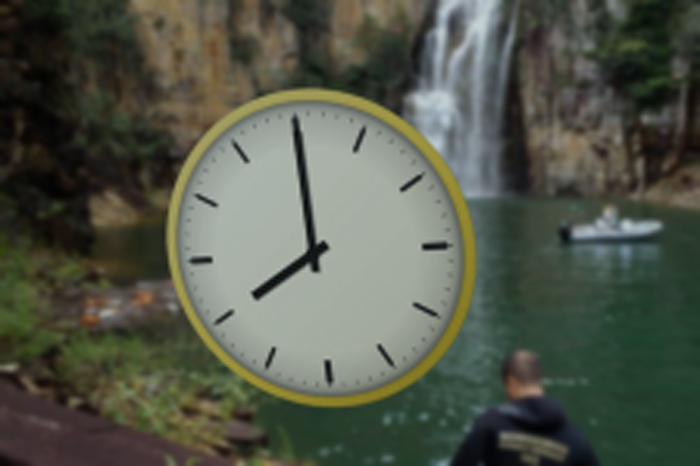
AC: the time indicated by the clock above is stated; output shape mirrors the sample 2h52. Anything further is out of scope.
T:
8h00
